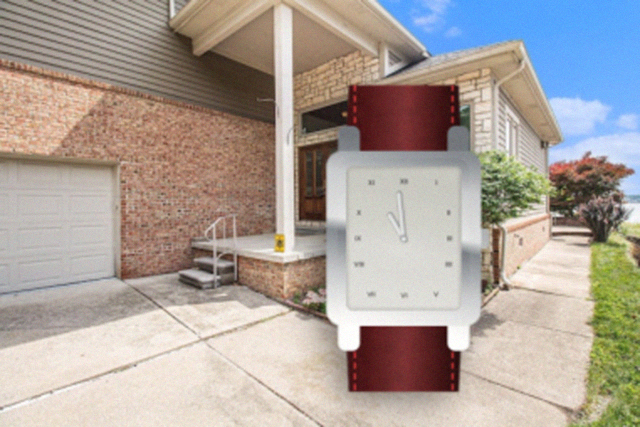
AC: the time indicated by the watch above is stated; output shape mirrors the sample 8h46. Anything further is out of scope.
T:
10h59
